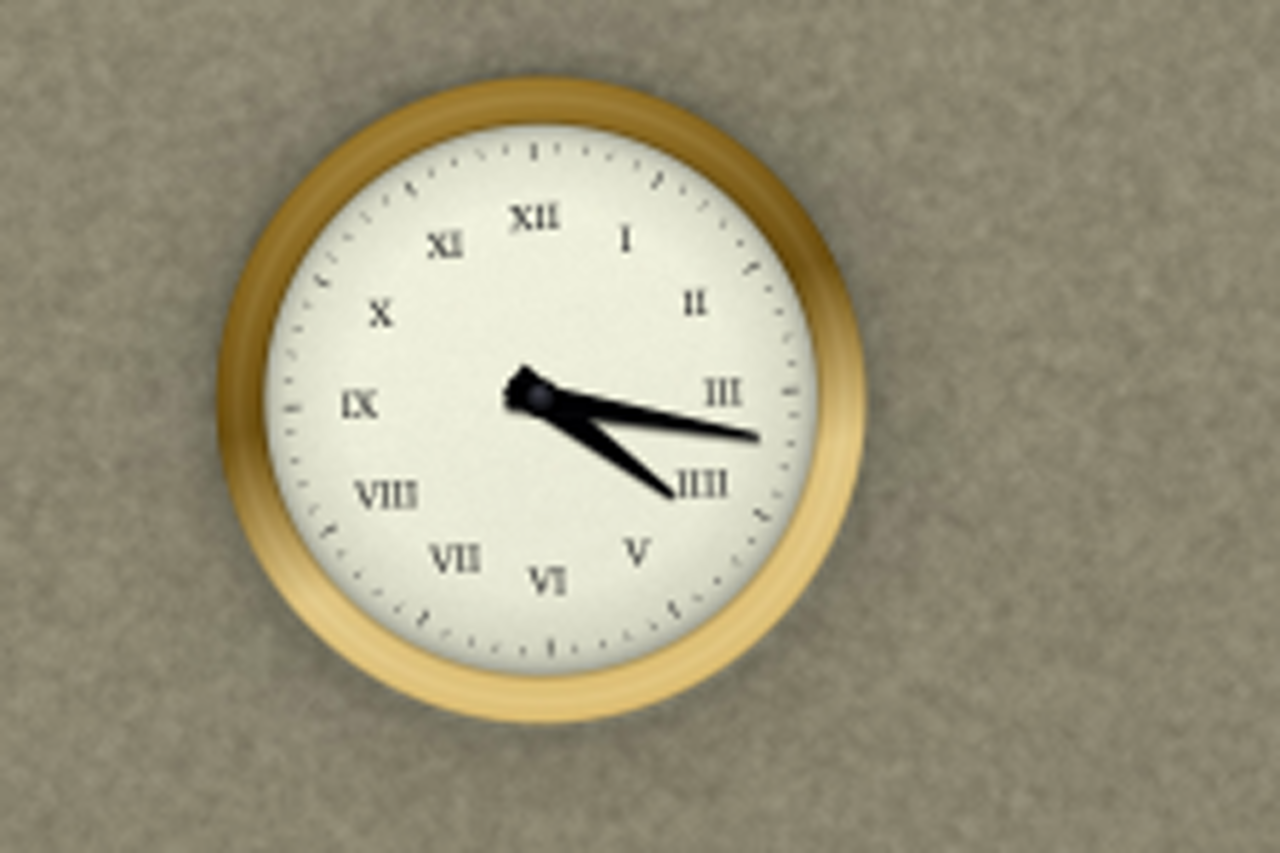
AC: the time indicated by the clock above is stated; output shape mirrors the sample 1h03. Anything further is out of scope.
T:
4h17
